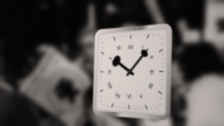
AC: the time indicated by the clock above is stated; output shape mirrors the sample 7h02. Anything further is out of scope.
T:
10h07
